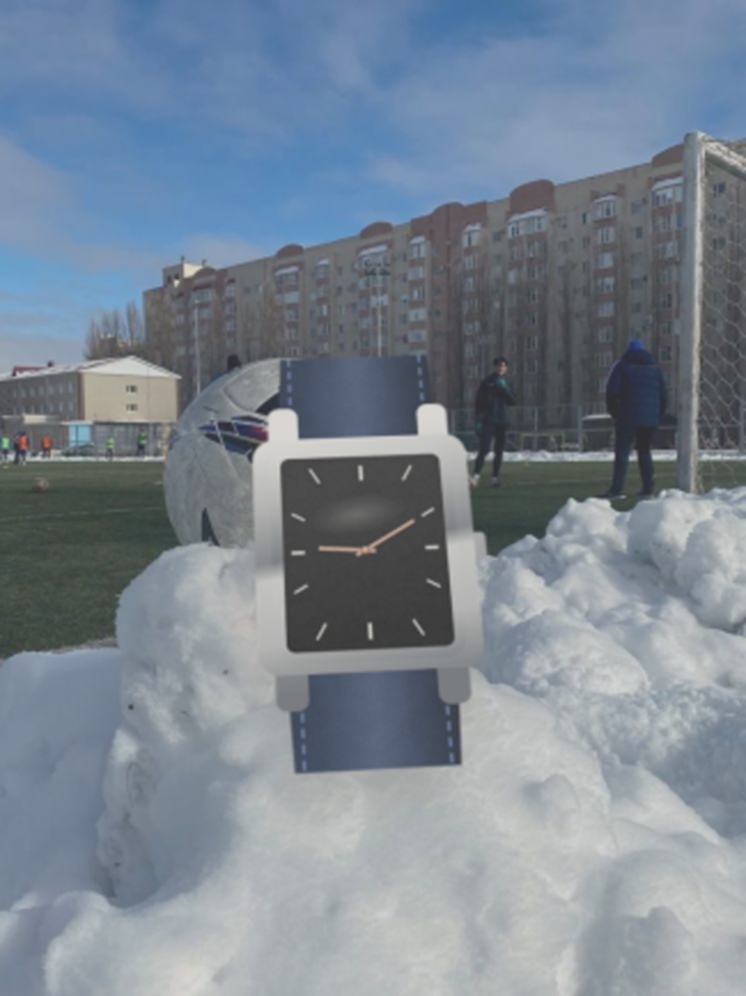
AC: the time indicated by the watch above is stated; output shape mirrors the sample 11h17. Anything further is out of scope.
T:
9h10
